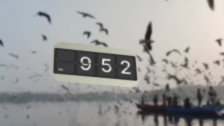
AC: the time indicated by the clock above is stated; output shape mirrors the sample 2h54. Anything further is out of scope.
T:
9h52
